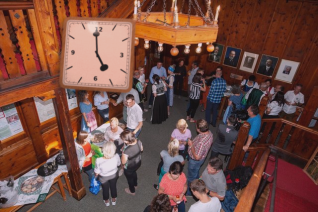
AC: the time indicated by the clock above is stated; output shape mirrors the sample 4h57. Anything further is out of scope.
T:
4h59
